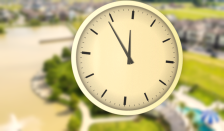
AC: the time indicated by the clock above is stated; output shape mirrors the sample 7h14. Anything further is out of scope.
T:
11h54
